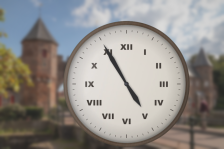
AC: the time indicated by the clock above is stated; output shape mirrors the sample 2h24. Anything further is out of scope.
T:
4h55
